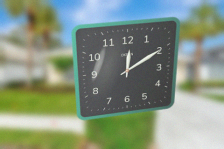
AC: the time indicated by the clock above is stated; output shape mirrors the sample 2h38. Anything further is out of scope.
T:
12h10
